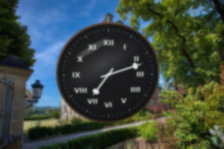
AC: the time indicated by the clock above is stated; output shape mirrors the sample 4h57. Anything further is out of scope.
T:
7h12
